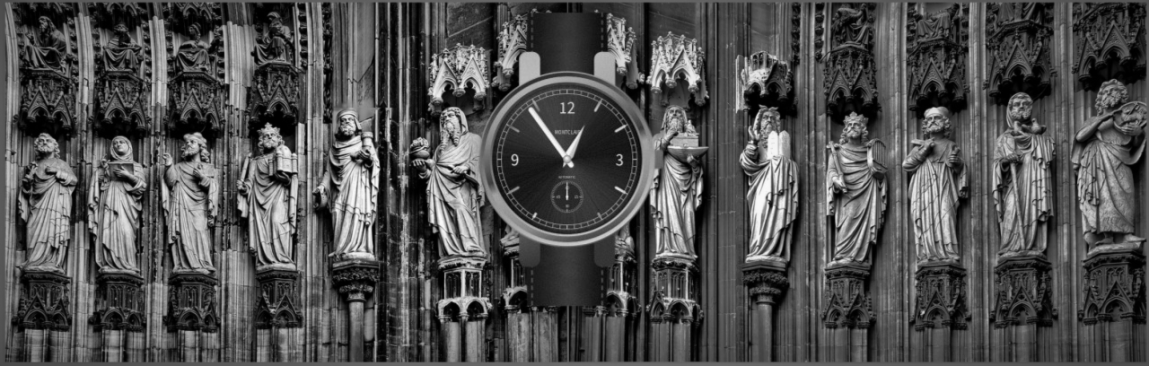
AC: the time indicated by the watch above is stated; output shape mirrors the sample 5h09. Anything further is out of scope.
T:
12h54
